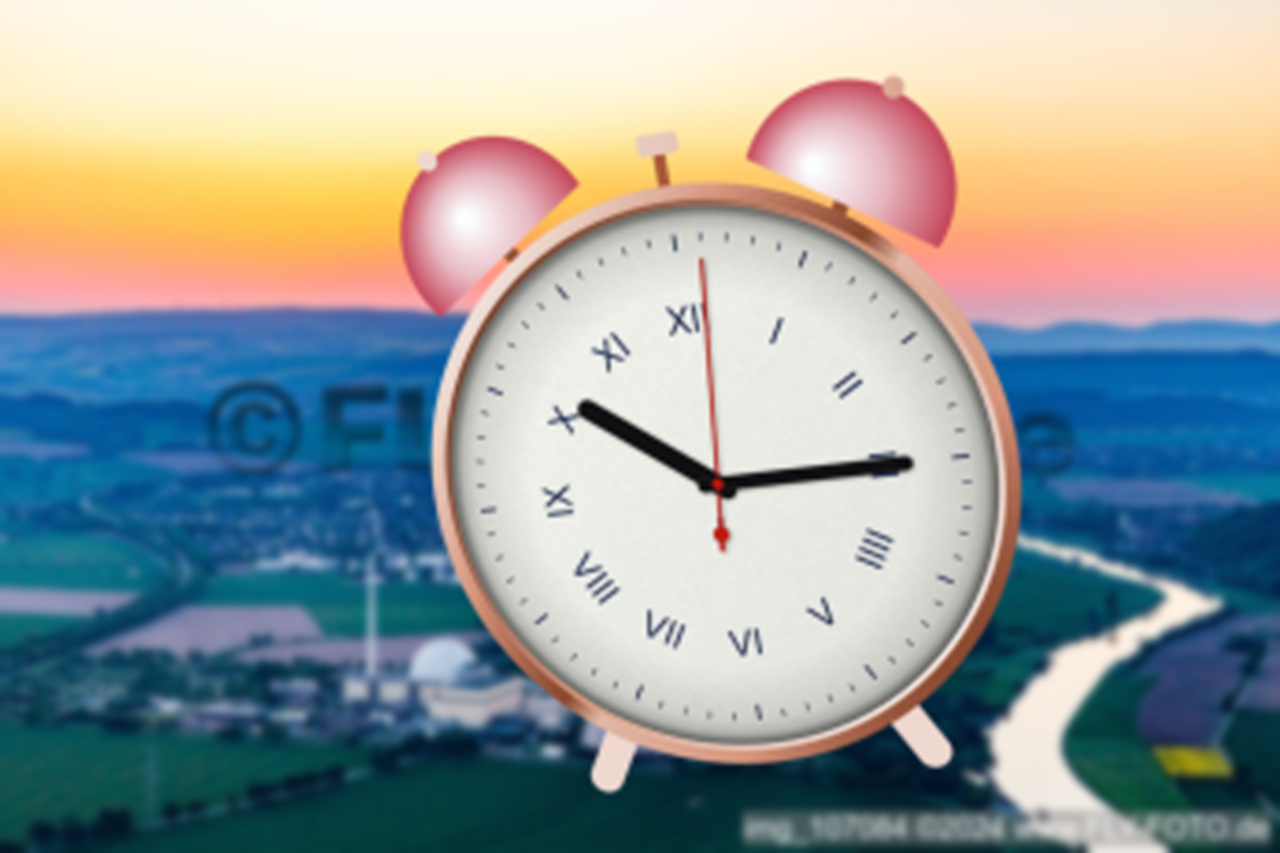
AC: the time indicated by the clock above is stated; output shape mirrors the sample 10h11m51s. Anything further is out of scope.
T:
10h15m01s
